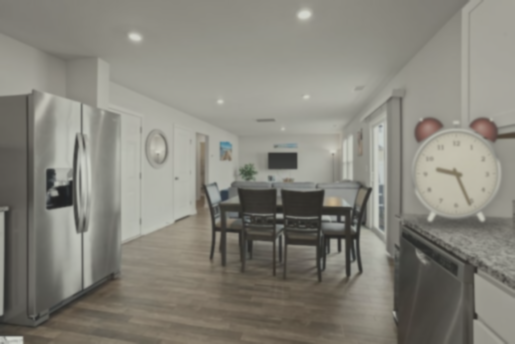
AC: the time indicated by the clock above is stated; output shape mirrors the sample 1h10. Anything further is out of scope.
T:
9h26
